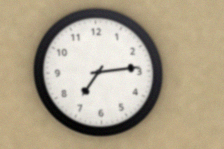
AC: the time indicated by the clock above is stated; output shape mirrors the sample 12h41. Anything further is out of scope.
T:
7h14
